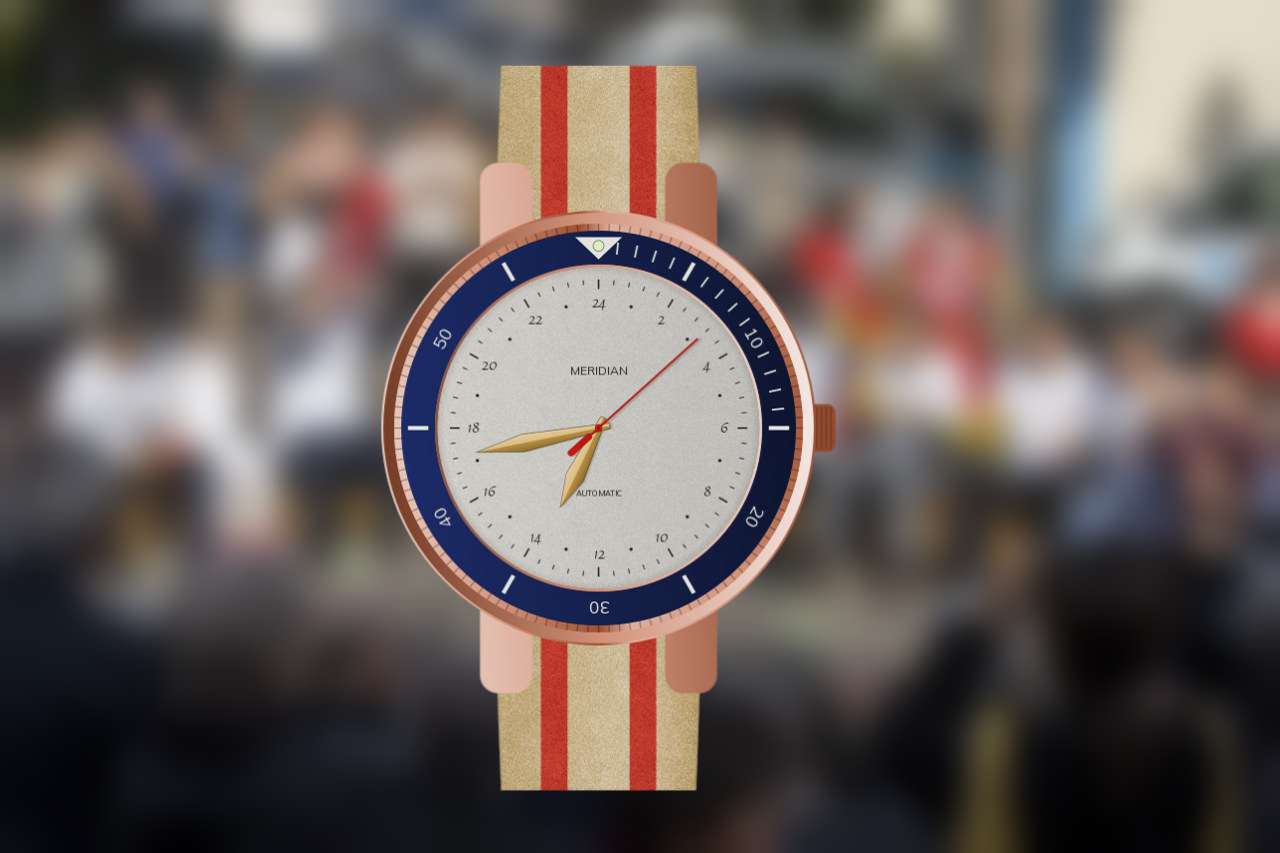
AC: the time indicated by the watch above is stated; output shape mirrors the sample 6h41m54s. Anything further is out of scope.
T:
13h43m08s
